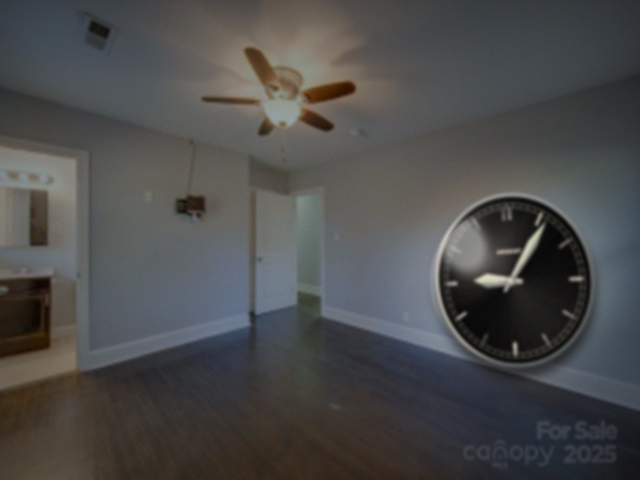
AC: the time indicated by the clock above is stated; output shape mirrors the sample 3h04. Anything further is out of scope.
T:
9h06
